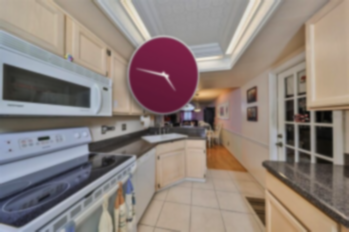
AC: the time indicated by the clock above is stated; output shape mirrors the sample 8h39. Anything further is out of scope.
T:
4h47
